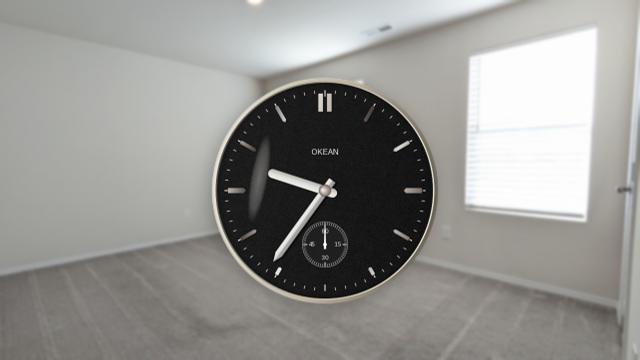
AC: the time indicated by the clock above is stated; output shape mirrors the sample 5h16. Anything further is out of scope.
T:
9h36
